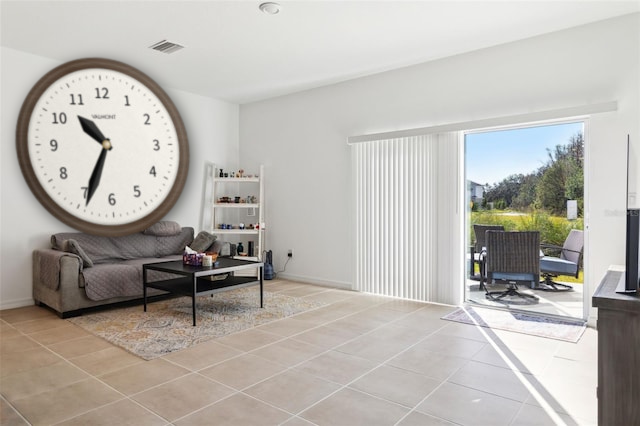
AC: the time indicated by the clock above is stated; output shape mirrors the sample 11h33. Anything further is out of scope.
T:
10h34
